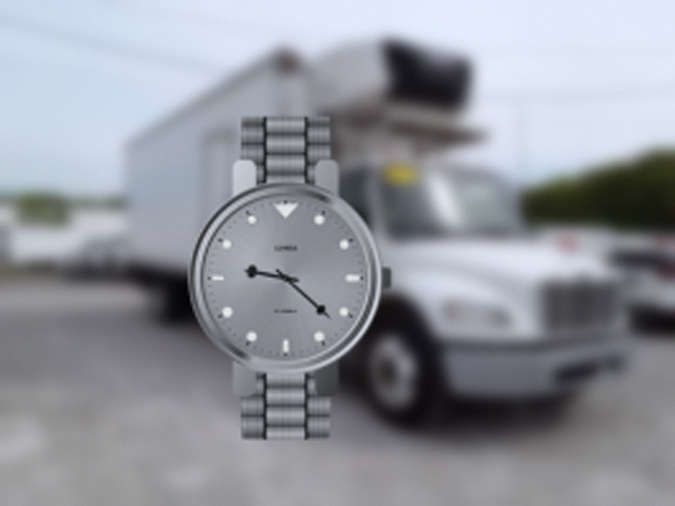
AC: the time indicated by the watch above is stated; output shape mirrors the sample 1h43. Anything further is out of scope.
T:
9h22
